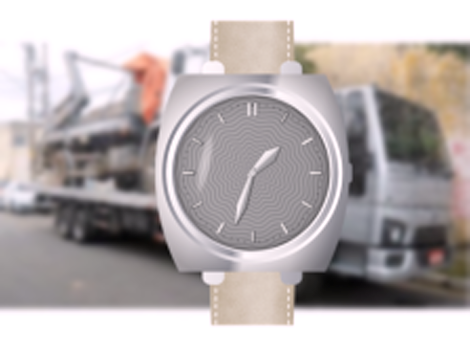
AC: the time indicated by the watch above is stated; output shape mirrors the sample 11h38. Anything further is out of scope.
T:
1h33
